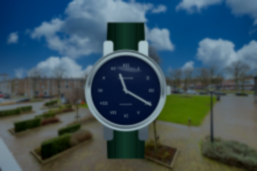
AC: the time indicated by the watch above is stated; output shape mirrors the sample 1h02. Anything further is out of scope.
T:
11h20
